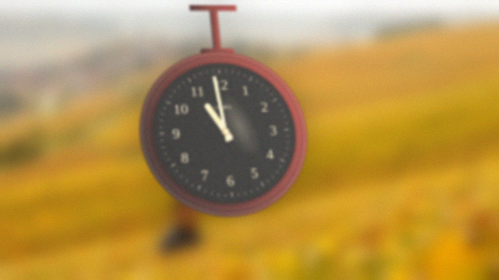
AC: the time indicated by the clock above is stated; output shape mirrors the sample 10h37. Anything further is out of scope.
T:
10h59
